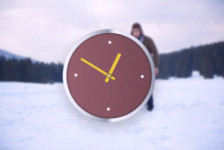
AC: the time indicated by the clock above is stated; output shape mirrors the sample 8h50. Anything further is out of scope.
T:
12h50
